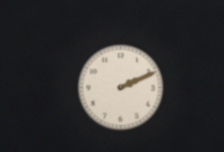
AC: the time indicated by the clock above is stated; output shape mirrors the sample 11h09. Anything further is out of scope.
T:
2h11
